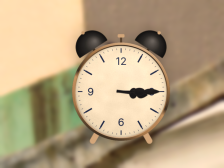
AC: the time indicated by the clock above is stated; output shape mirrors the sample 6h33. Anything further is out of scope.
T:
3h15
